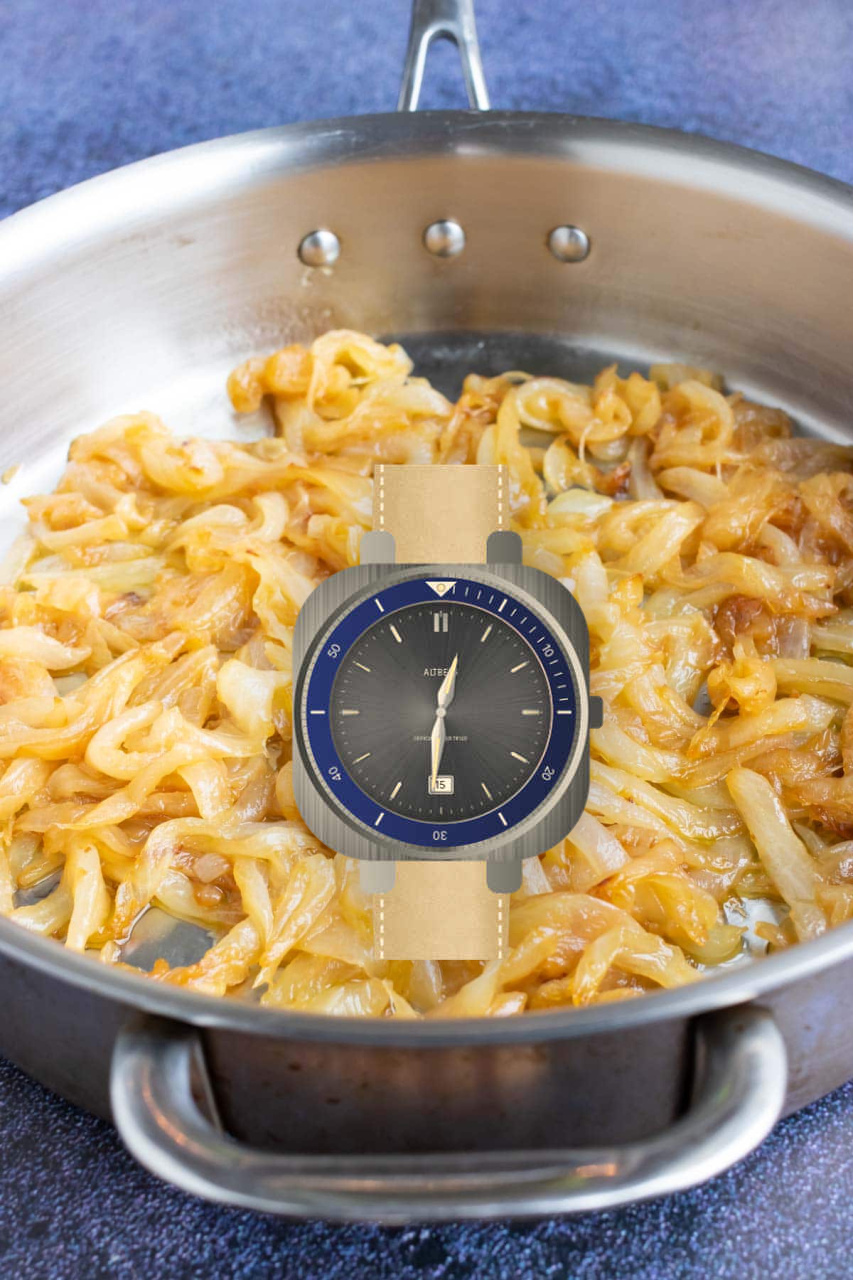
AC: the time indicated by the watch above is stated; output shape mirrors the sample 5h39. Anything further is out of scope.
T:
12h31
